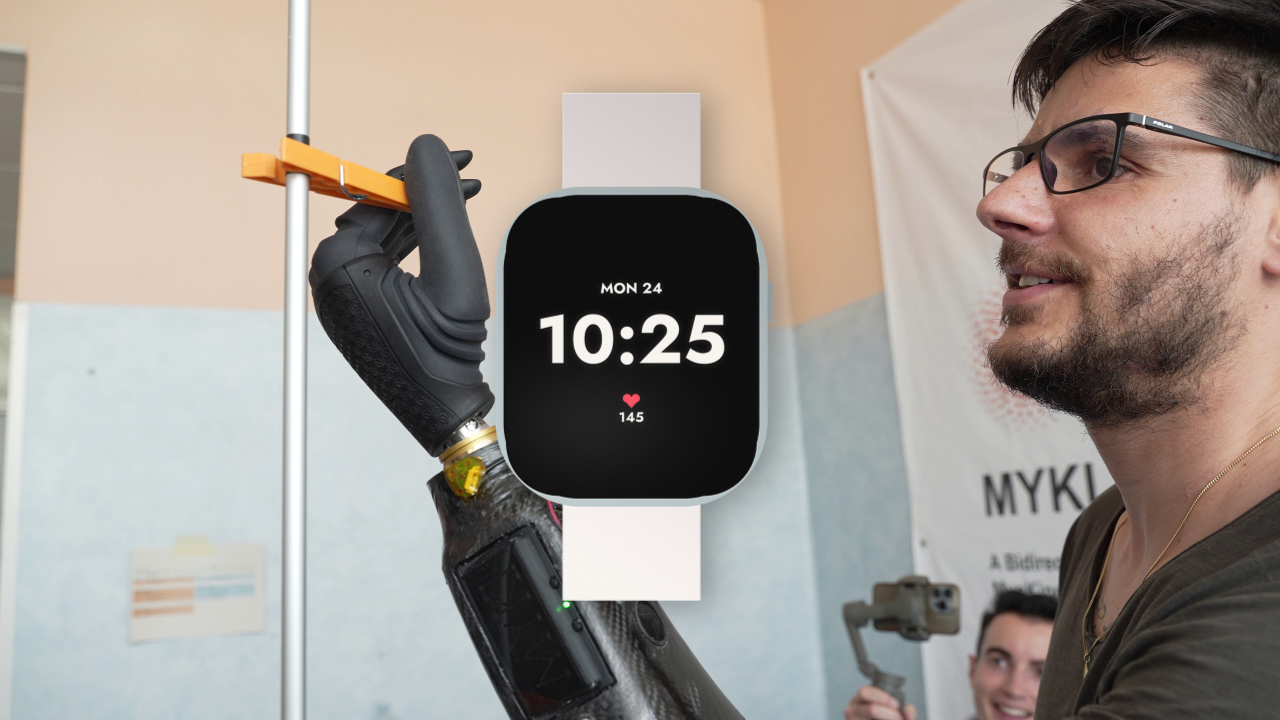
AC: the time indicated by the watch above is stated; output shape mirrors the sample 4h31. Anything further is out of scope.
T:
10h25
